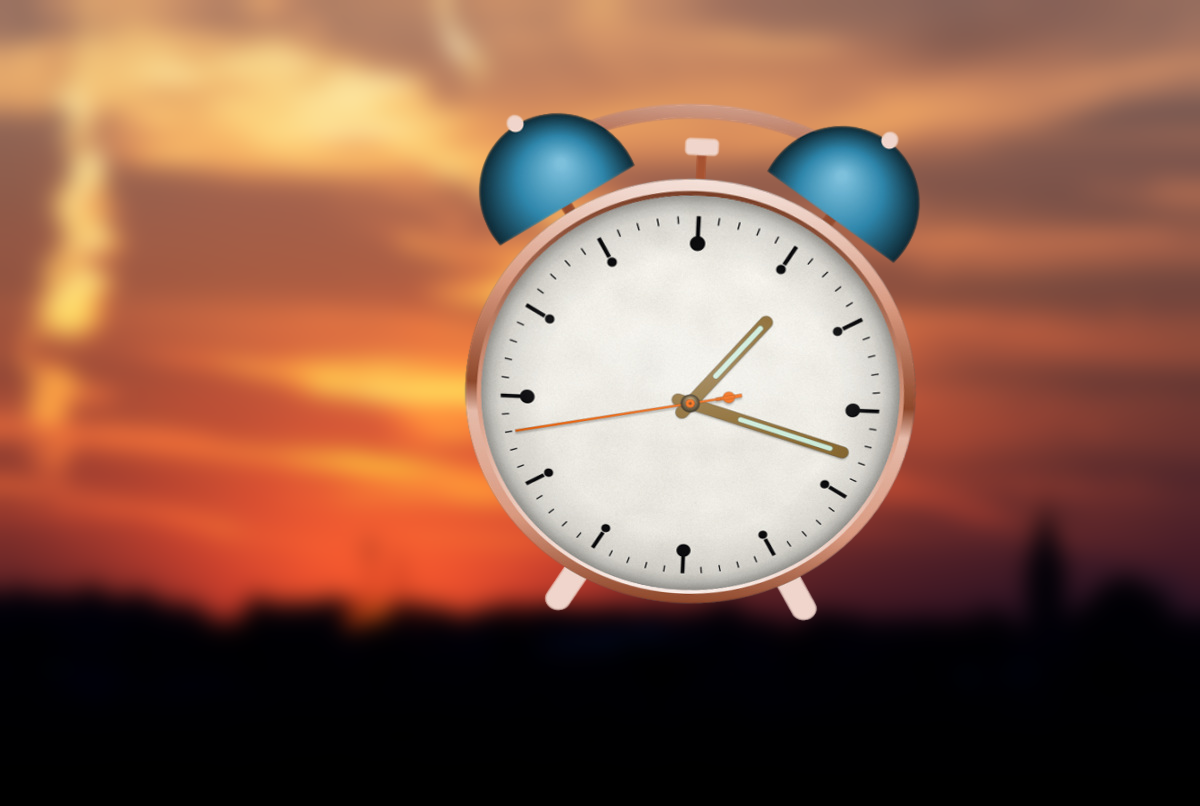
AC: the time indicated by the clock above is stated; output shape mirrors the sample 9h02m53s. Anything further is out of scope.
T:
1h17m43s
